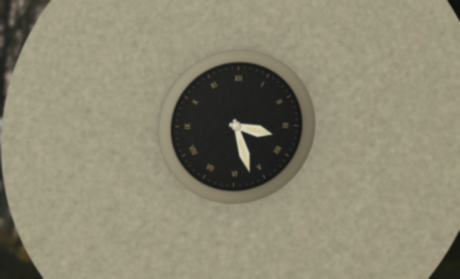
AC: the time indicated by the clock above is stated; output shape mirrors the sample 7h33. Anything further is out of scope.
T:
3h27
